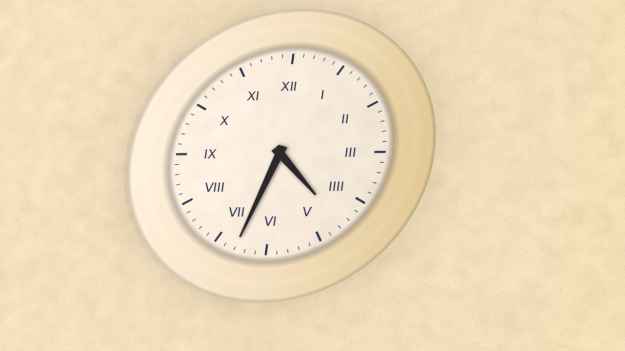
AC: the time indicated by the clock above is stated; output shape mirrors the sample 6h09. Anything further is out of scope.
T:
4h33
